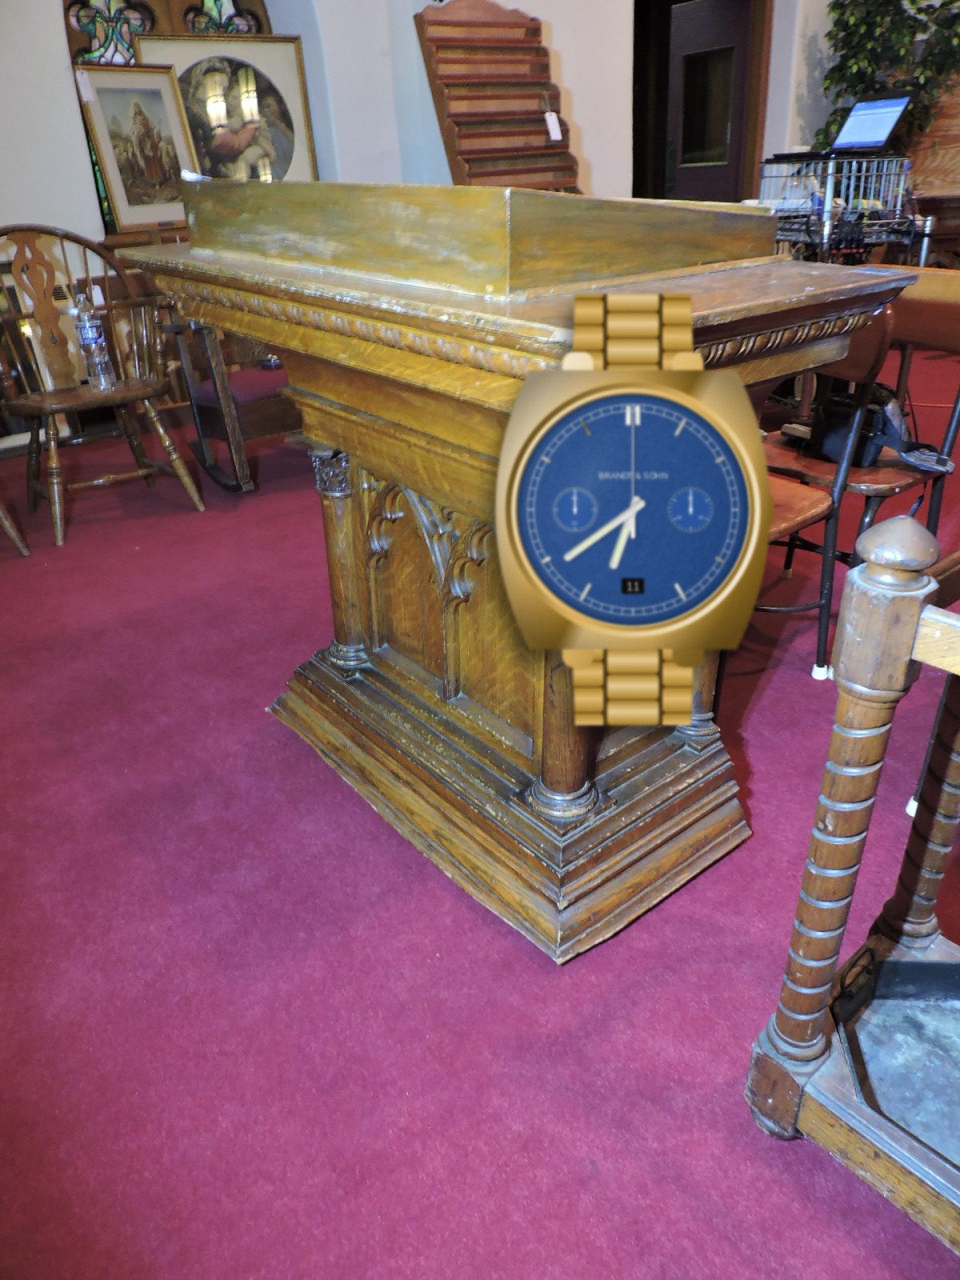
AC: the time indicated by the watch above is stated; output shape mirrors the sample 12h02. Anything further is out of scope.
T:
6h39
